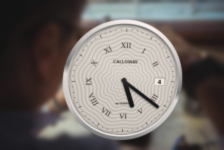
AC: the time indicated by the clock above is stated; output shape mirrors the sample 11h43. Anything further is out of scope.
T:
5h21
